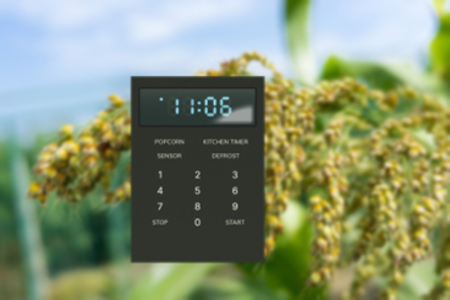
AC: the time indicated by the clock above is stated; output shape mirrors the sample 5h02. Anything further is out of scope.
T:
11h06
